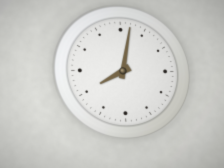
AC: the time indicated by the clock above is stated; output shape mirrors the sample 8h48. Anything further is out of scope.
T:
8h02
